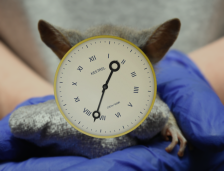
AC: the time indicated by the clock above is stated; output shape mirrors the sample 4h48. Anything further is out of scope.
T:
1h37
